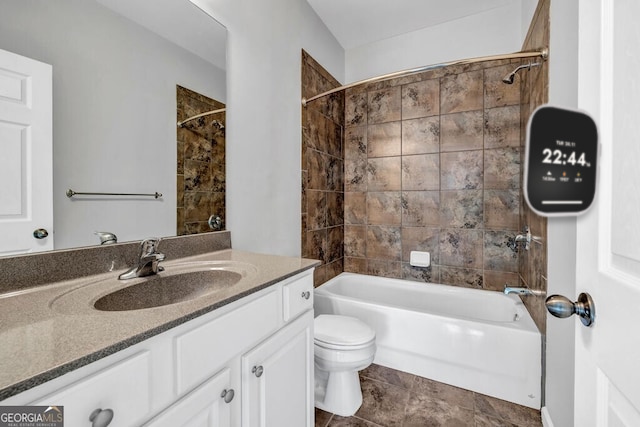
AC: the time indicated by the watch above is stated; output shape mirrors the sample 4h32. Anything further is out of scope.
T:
22h44
